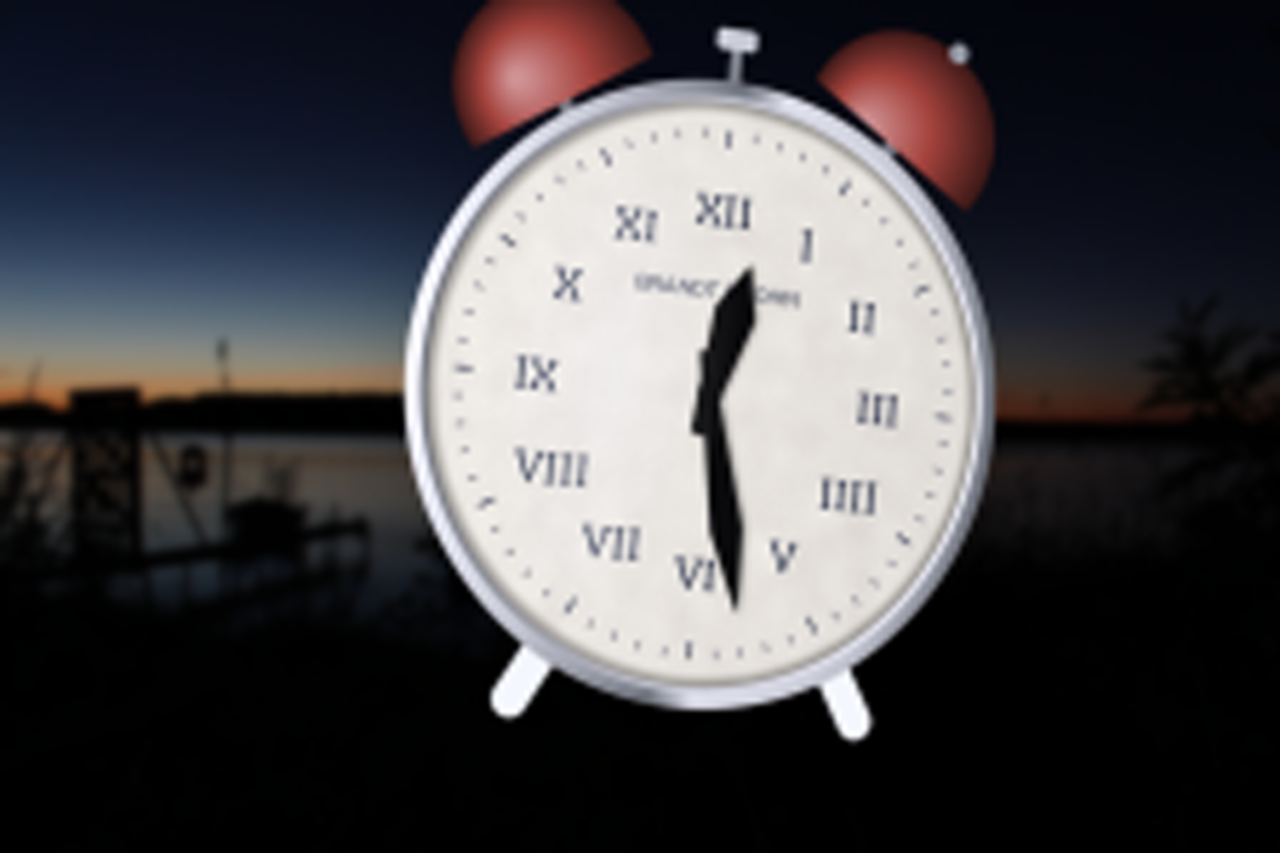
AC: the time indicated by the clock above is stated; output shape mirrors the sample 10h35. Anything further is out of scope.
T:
12h28
